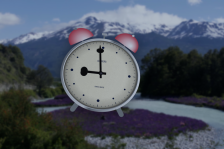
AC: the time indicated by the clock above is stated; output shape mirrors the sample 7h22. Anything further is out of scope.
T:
8h59
